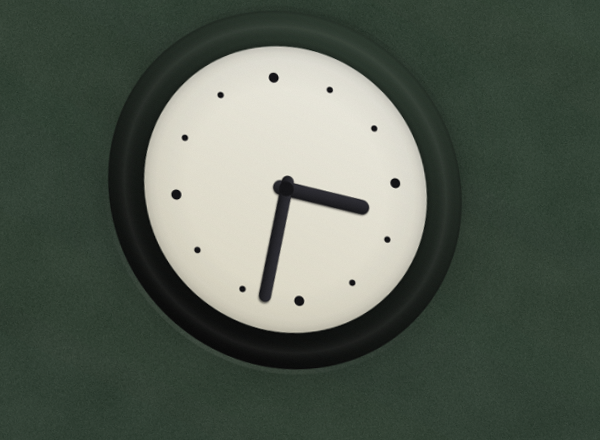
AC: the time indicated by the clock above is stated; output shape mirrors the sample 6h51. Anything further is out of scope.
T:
3h33
